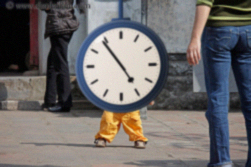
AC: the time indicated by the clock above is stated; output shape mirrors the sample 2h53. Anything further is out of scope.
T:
4h54
